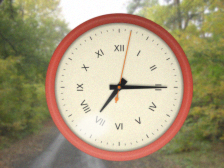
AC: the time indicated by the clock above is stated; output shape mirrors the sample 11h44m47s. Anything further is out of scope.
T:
7h15m02s
